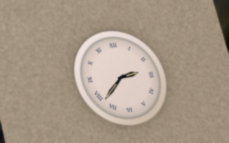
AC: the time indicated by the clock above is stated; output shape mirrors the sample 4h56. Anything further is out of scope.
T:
2h38
